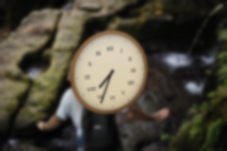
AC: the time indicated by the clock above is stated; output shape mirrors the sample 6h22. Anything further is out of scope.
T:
7h34
